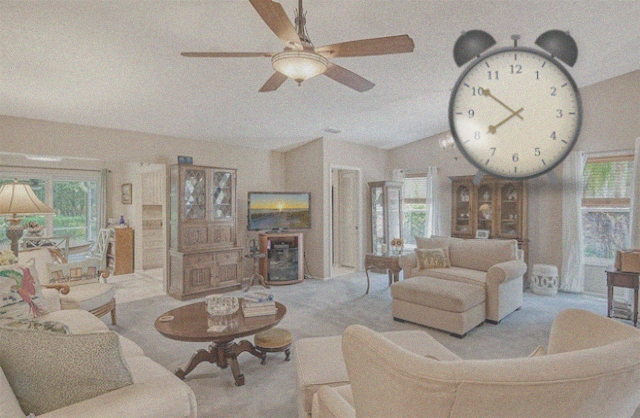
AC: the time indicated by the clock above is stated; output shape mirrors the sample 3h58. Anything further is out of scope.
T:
7h51
